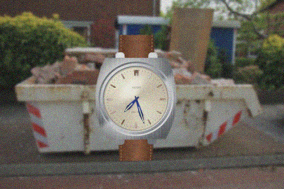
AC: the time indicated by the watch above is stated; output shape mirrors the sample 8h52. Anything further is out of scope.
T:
7h27
